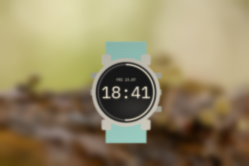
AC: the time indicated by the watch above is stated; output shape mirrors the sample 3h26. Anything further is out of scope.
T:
18h41
